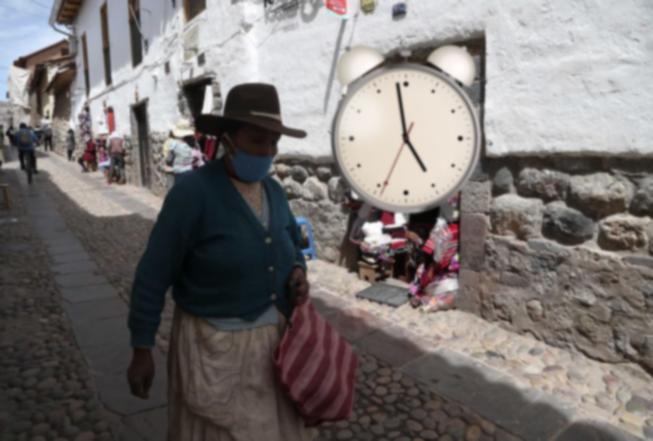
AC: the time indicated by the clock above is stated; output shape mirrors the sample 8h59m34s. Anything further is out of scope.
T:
4h58m34s
